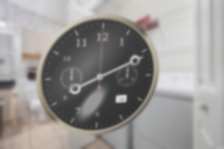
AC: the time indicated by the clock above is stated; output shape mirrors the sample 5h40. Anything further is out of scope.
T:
8h11
